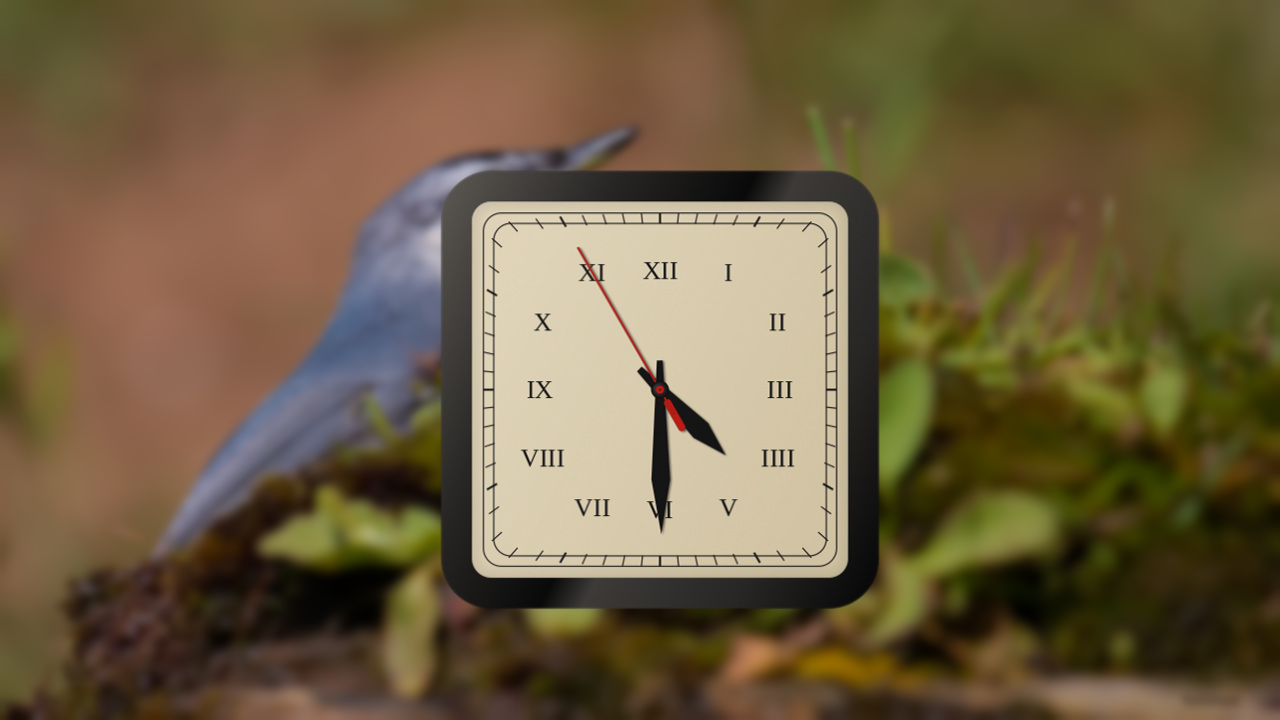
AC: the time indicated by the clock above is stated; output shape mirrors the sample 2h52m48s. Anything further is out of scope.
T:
4h29m55s
